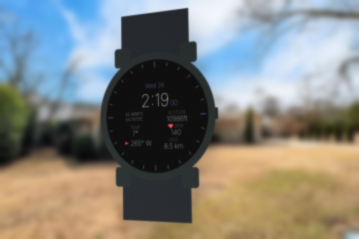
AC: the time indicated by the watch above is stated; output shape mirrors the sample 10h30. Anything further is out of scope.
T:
2h19
